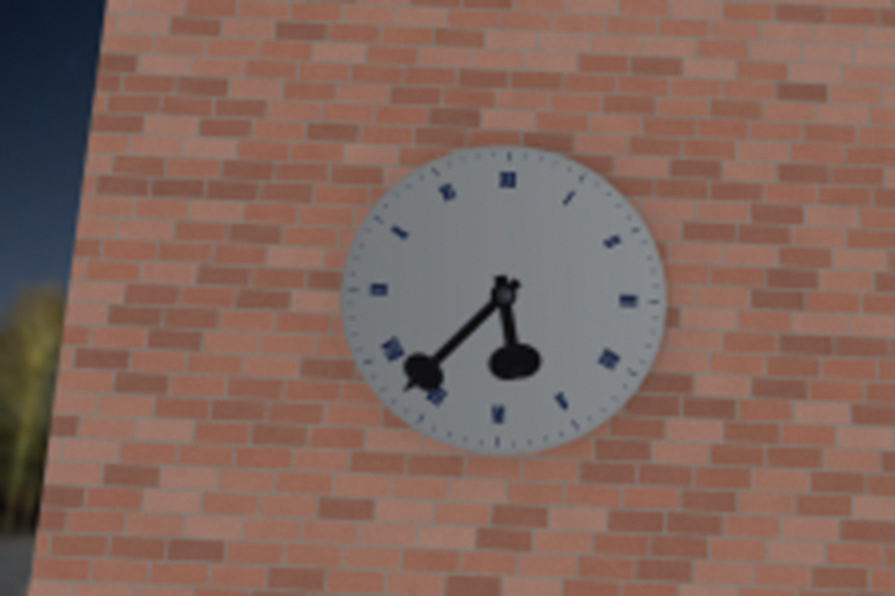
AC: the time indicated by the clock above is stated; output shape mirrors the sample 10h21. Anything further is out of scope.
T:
5h37
